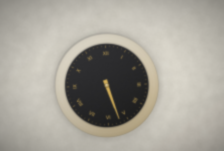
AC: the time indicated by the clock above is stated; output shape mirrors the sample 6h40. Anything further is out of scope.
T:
5h27
